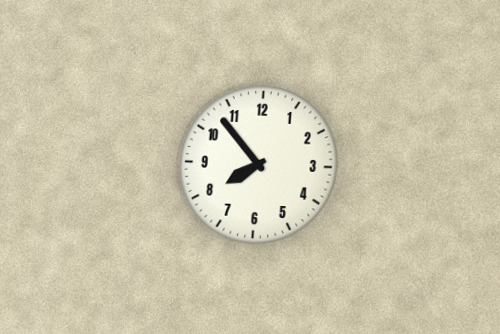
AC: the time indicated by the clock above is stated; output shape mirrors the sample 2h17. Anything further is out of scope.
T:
7h53
